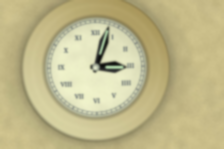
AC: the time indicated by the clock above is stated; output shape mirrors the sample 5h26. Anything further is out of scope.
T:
3h03
